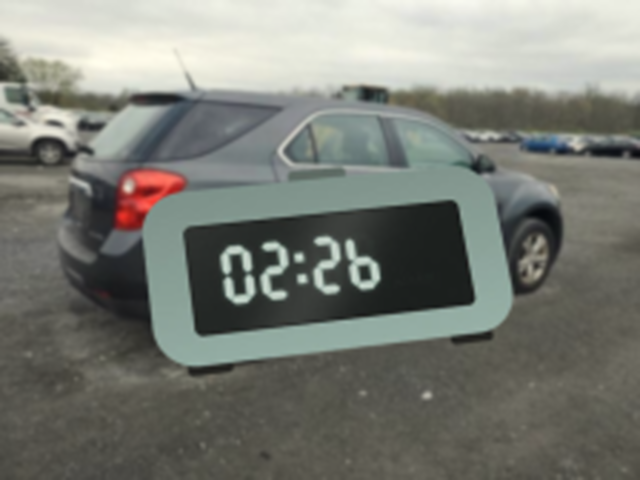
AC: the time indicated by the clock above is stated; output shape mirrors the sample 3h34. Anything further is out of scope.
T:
2h26
